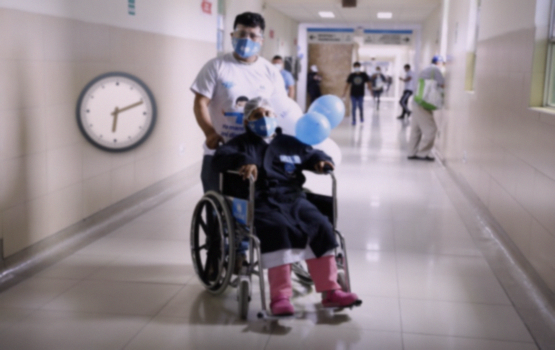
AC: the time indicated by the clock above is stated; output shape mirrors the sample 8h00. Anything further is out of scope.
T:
6h11
